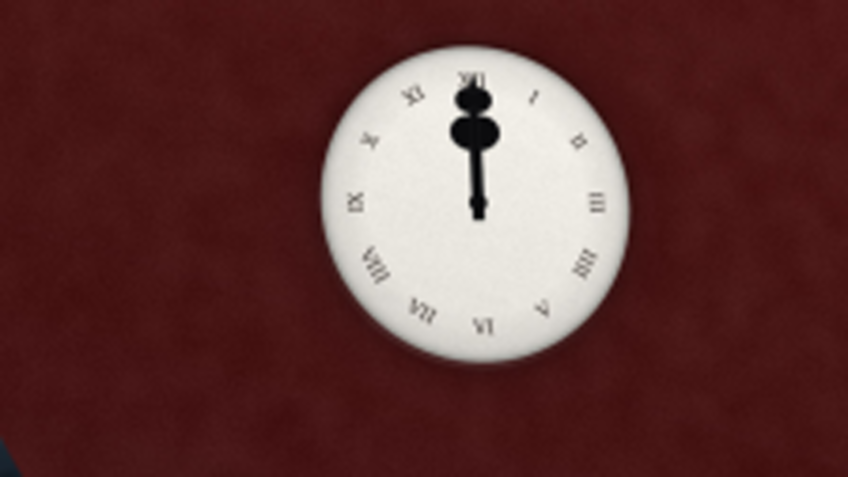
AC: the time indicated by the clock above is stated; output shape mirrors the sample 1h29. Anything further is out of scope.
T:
12h00
